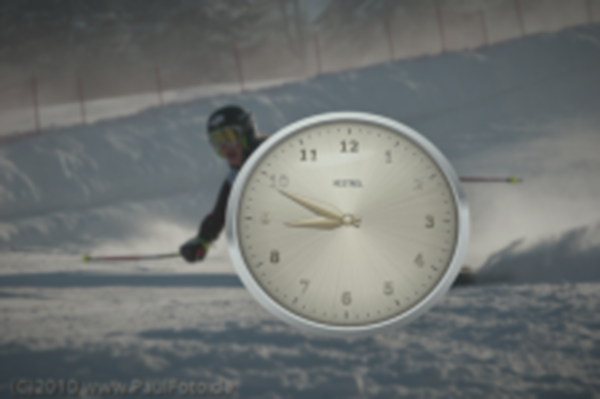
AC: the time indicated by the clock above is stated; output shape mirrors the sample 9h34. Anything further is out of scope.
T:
8h49
